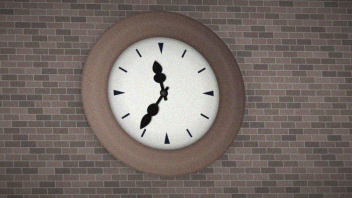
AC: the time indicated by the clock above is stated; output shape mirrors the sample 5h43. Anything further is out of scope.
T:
11h36
